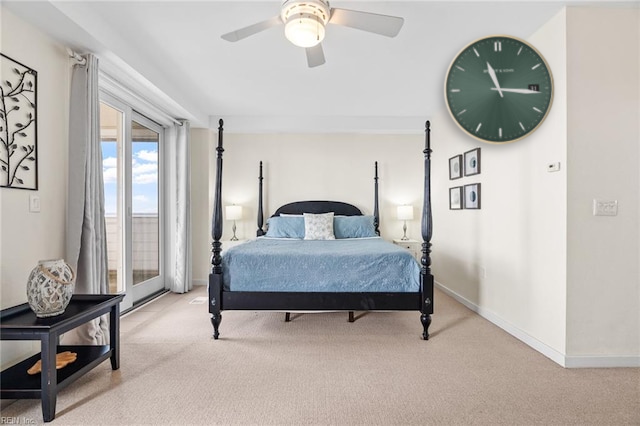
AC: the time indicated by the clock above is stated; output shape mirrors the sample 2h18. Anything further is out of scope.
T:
11h16
